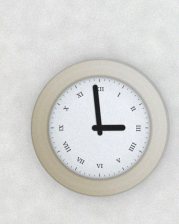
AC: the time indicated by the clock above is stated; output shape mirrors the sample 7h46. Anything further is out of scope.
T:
2h59
